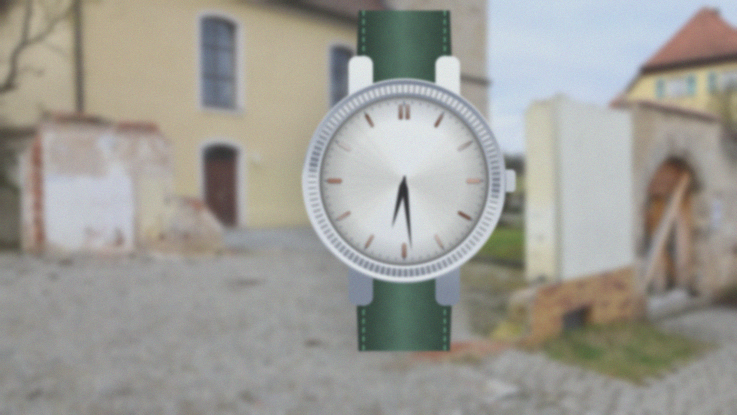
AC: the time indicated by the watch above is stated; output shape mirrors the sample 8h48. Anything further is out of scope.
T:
6h29
